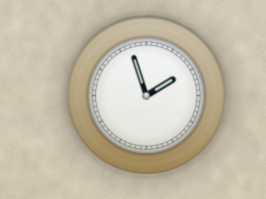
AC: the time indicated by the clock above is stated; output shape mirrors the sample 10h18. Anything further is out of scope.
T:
1h57
